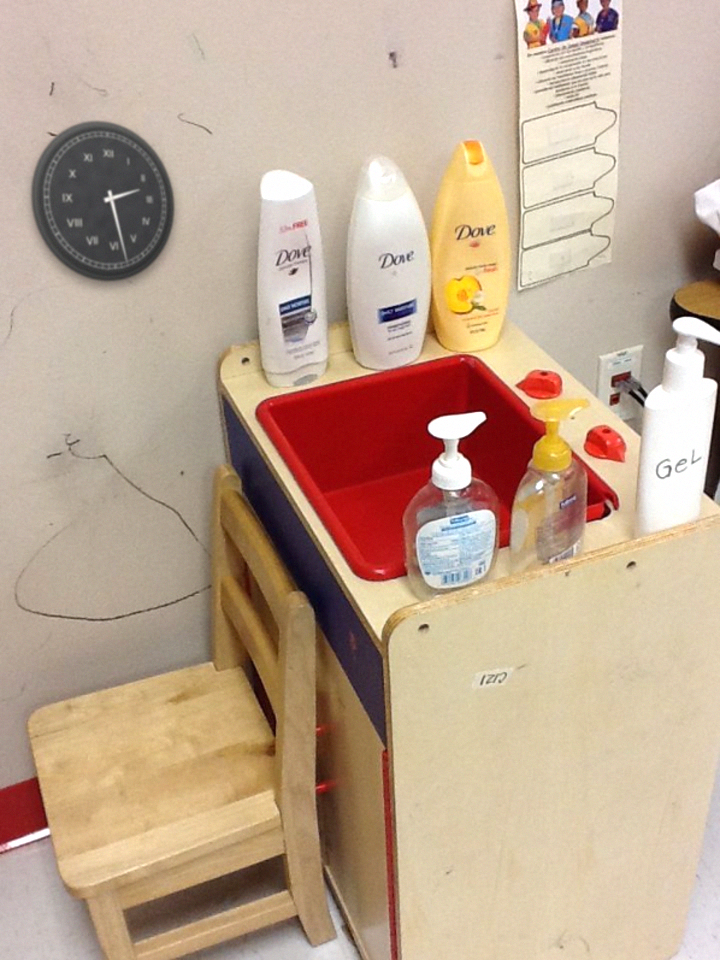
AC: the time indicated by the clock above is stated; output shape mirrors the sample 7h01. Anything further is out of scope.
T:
2h28
